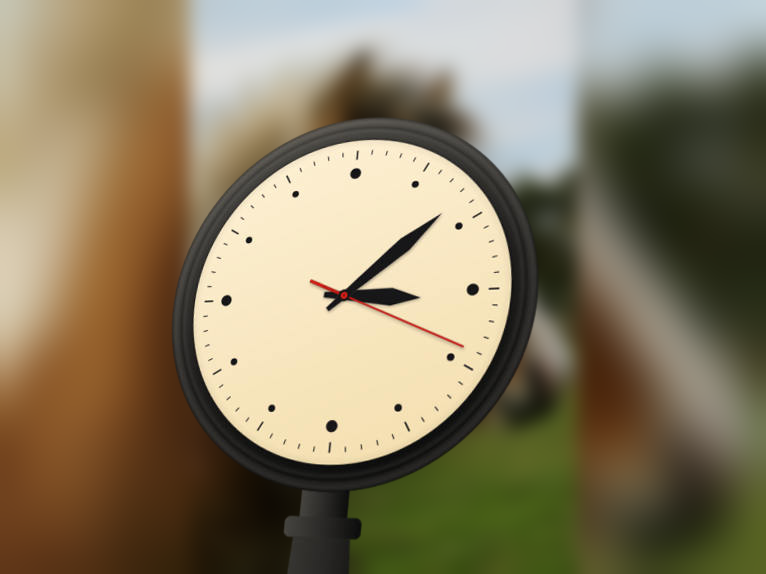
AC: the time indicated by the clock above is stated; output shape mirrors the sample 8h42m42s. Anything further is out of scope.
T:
3h08m19s
